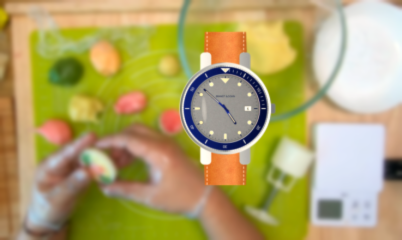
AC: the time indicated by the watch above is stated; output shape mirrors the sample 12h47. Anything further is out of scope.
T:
4h52
